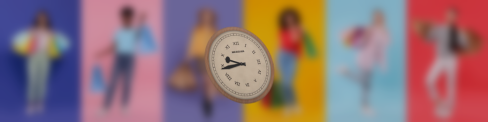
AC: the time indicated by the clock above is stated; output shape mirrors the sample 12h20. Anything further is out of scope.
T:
9h44
